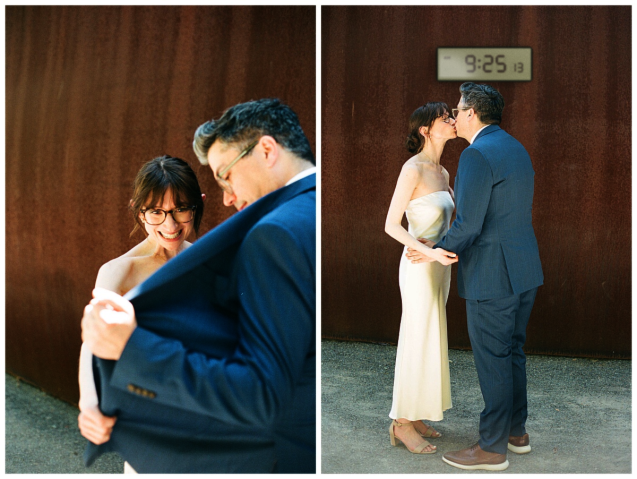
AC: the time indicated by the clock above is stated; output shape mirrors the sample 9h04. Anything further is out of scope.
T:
9h25
